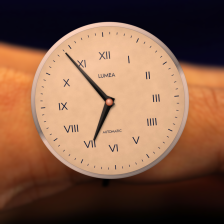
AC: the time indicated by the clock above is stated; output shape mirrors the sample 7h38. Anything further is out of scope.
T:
6h54
